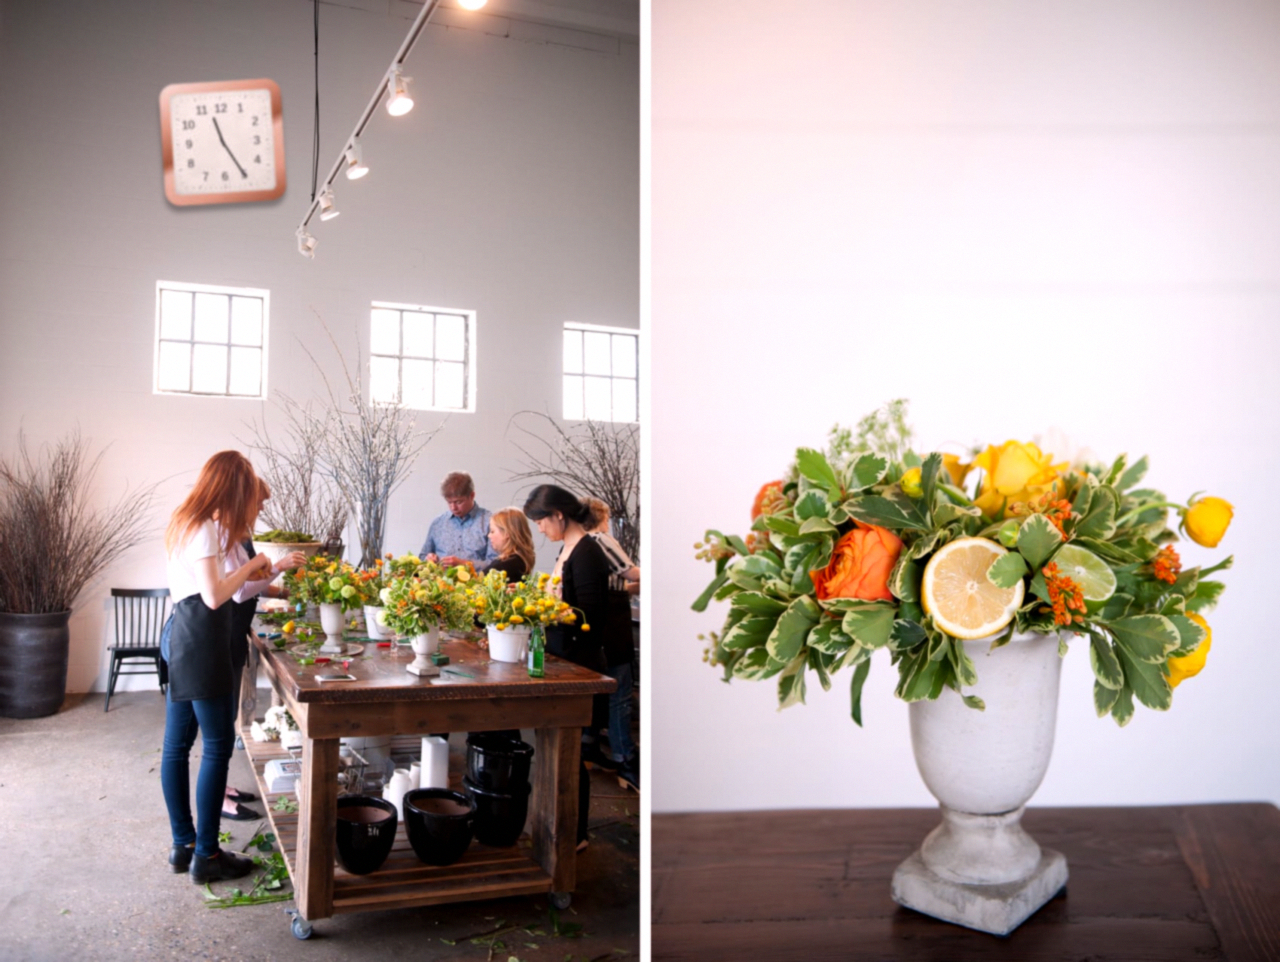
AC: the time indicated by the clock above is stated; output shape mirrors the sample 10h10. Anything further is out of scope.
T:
11h25
